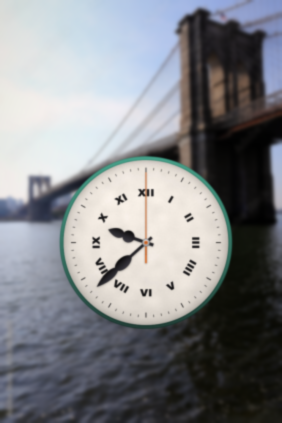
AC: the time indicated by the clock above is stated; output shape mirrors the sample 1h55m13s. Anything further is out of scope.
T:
9h38m00s
